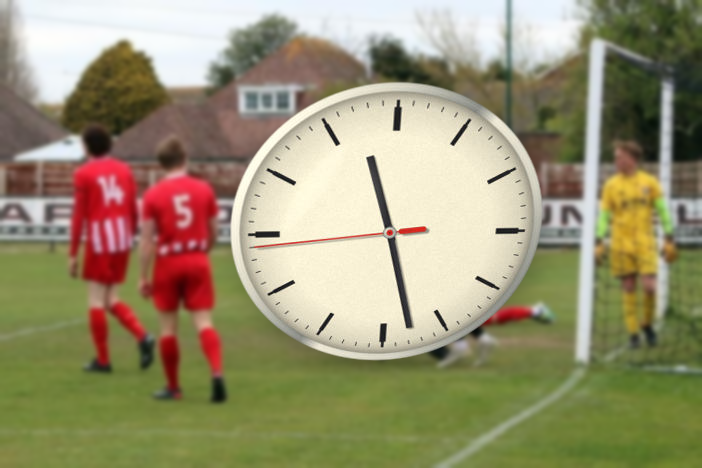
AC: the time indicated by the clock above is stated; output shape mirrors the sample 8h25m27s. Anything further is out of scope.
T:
11h27m44s
